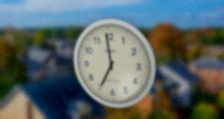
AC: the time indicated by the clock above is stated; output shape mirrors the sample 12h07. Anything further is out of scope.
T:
6h59
